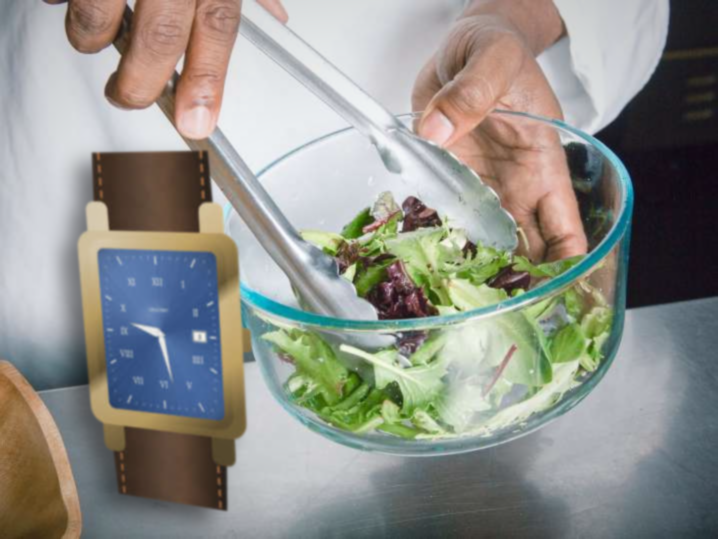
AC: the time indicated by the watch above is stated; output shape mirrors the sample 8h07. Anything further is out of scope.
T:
9h28
